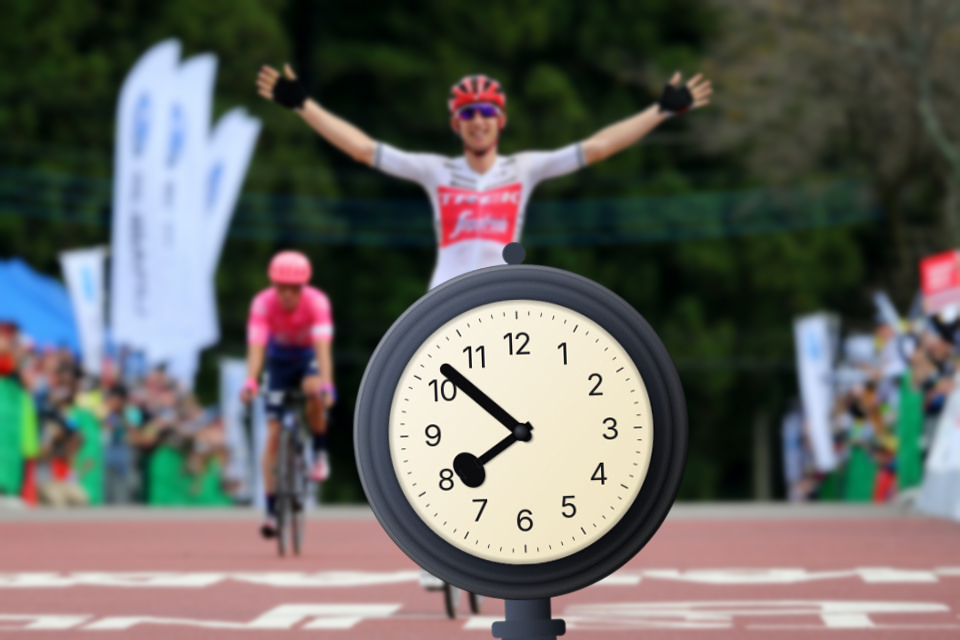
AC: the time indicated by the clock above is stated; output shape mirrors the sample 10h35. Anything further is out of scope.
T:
7h52
